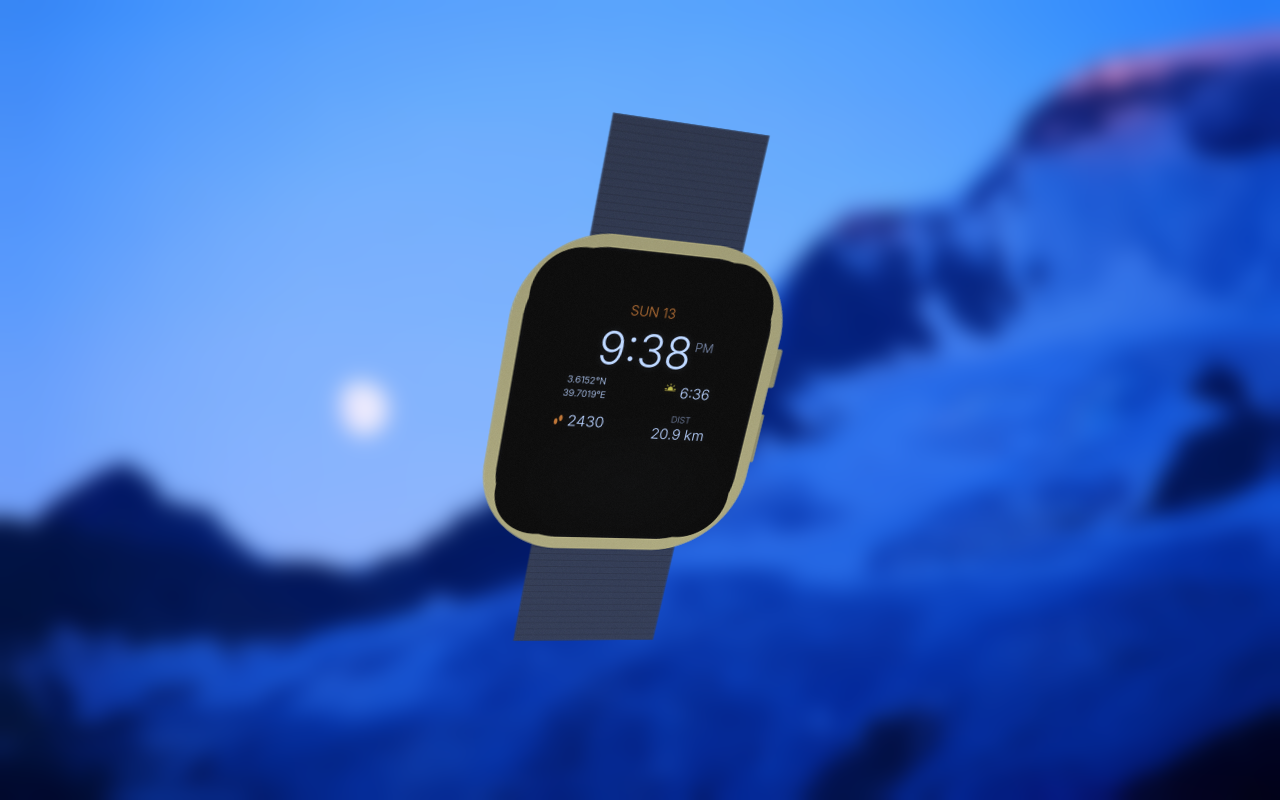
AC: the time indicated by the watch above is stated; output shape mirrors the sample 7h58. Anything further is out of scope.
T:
9h38
